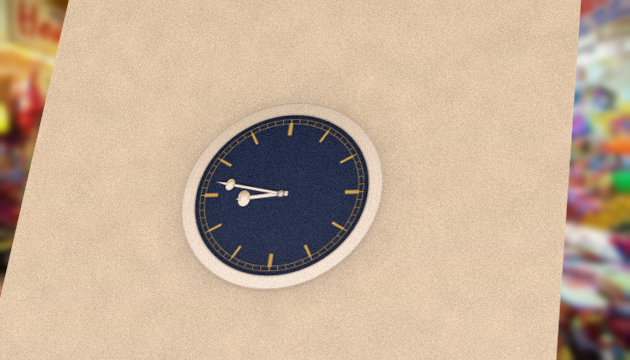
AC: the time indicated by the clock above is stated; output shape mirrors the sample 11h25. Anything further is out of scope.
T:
8h47
